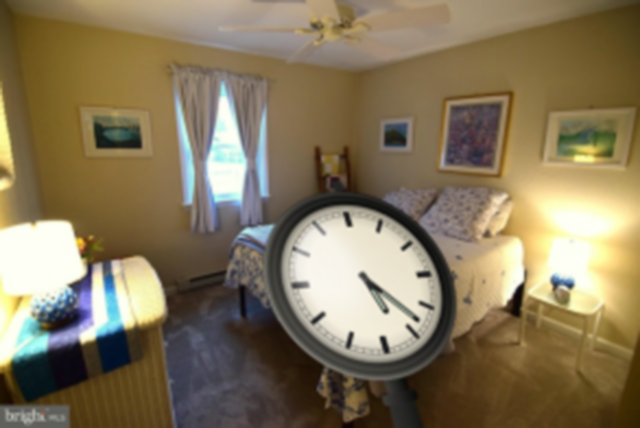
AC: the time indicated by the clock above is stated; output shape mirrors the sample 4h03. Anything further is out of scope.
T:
5h23
